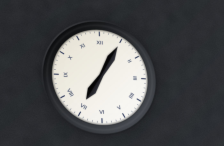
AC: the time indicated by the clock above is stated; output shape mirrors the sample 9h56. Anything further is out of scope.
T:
7h05
